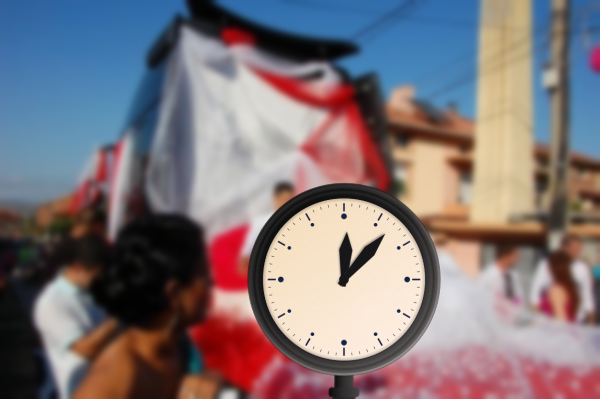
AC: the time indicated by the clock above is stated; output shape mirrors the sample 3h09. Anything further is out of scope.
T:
12h07
